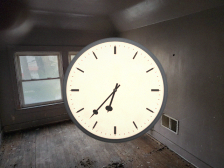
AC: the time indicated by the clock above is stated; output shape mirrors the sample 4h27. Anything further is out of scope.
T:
6h37
